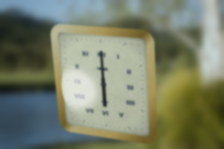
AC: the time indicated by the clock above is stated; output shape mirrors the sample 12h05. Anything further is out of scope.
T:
6h00
